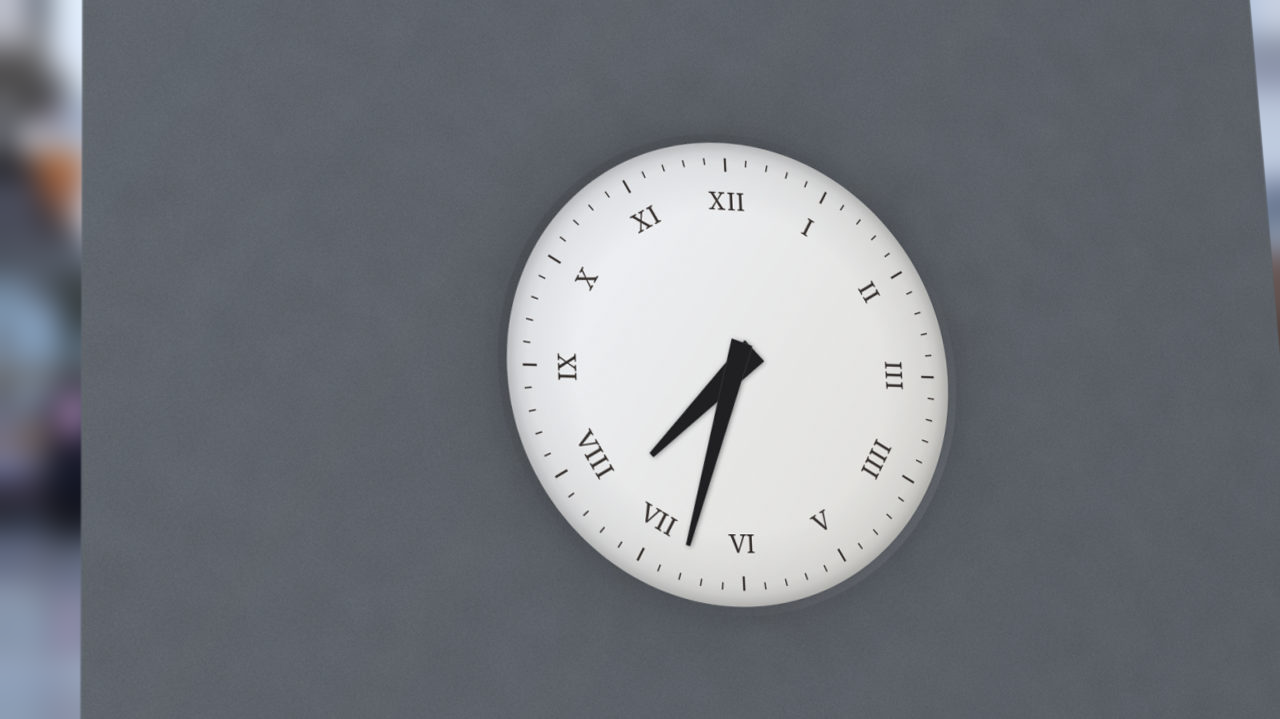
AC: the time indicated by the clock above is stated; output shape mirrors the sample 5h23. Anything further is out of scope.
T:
7h33
